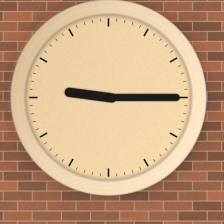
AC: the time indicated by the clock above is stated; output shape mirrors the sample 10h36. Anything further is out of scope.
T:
9h15
